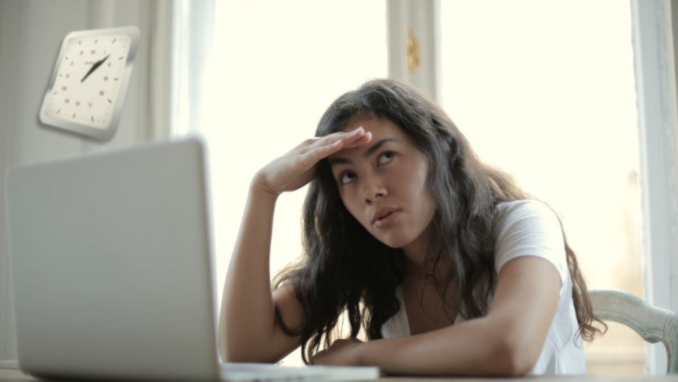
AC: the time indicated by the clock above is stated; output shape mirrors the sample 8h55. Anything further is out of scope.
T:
1h07
